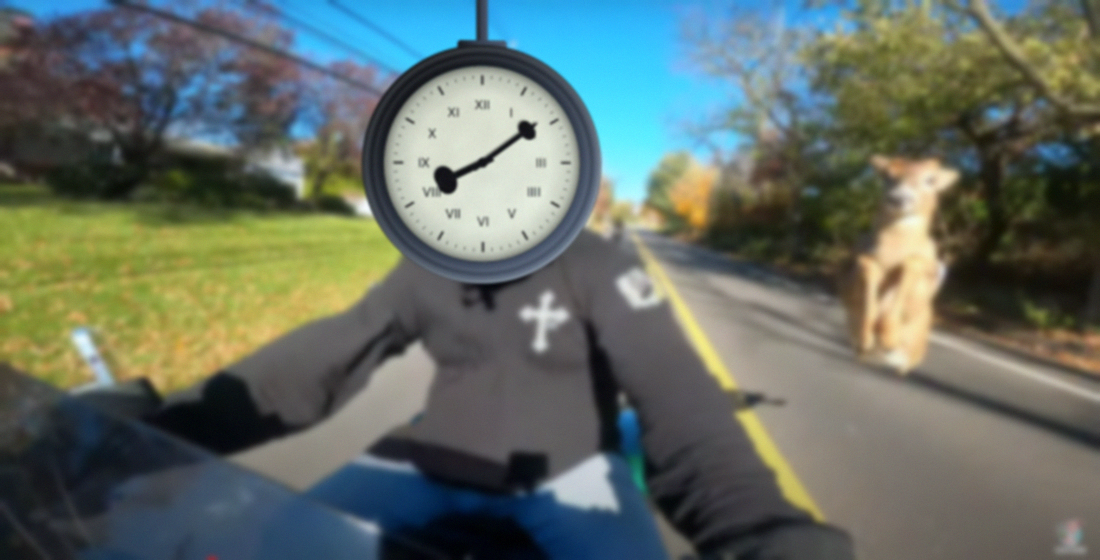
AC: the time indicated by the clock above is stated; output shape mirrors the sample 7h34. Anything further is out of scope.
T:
8h09
